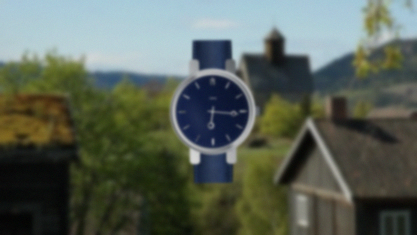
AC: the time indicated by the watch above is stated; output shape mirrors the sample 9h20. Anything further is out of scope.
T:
6h16
